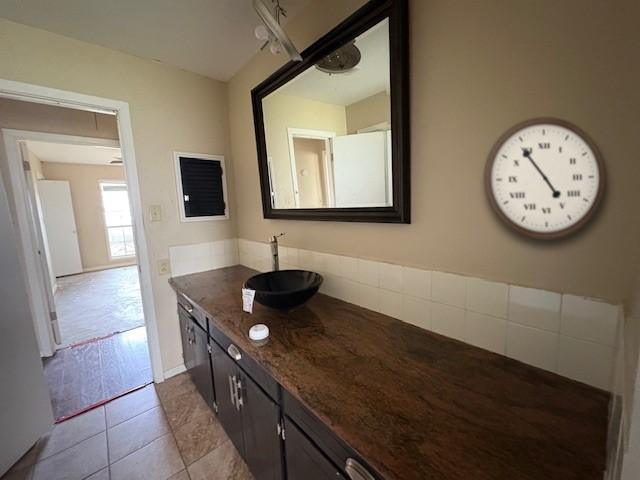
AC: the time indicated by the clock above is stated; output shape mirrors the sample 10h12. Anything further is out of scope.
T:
4h54
